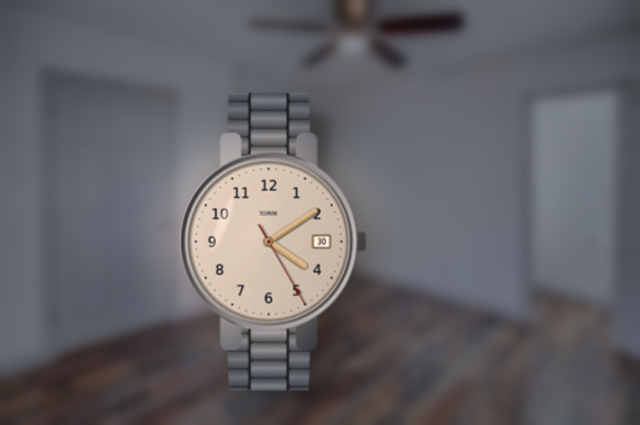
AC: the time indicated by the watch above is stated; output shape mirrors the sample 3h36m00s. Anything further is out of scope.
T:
4h09m25s
